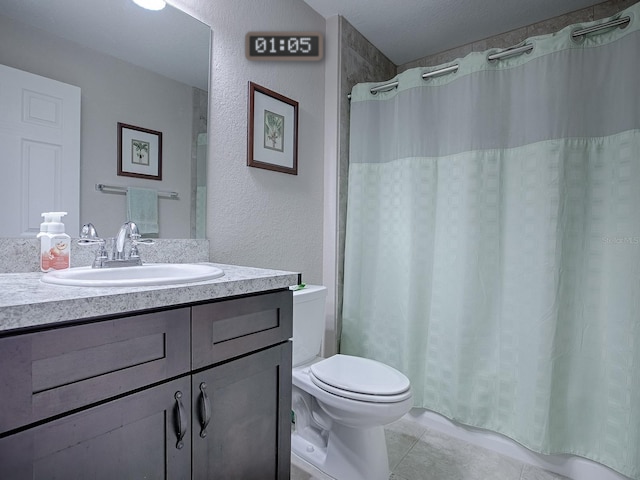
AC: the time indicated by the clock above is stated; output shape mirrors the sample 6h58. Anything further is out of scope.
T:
1h05
